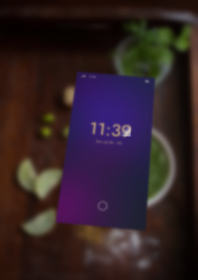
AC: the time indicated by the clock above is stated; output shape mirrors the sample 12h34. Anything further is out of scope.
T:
11h39
